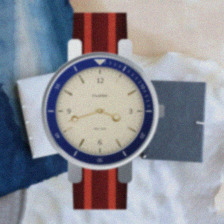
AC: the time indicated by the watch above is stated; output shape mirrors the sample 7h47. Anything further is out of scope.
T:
3h42
